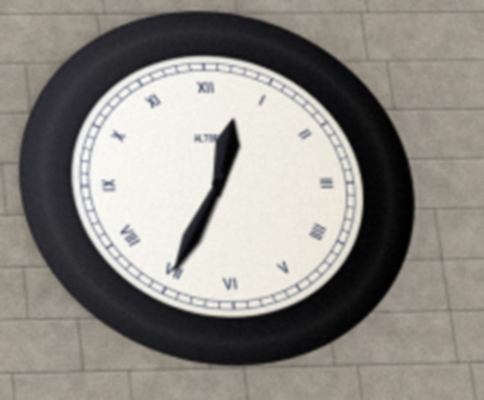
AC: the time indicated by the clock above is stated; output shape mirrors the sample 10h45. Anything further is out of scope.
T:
12h35
